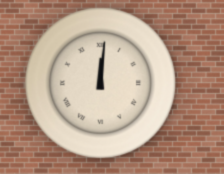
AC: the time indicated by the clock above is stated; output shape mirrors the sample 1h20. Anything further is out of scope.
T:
12h01
